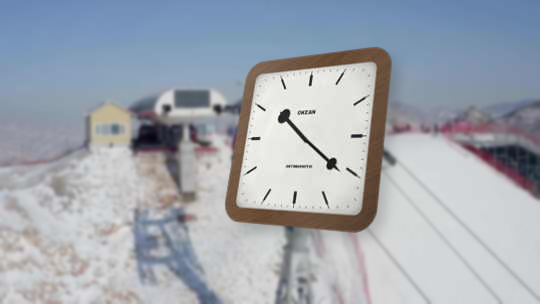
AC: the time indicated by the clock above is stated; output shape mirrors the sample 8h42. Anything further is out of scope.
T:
10h21
